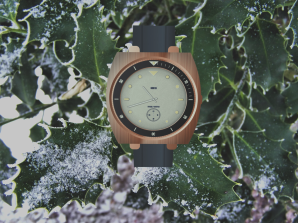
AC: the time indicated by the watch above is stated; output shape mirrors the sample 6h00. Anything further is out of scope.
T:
10h42
